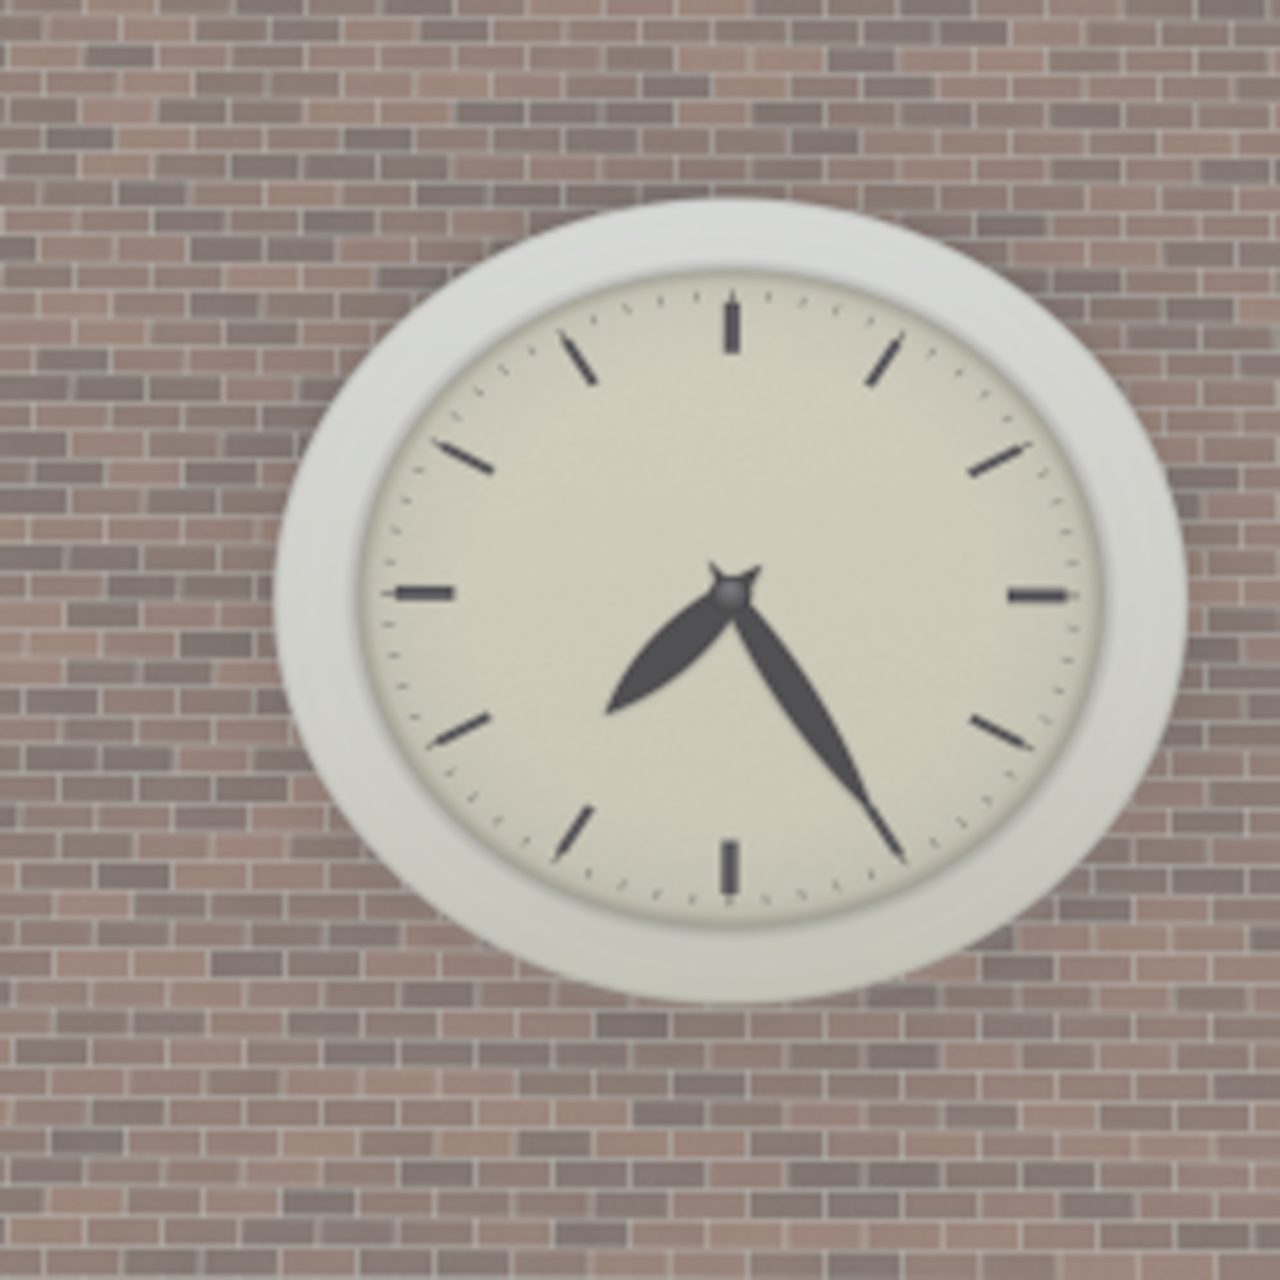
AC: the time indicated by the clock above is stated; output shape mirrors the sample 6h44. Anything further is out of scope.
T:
7h25
